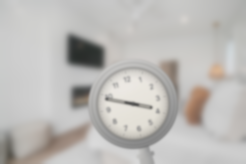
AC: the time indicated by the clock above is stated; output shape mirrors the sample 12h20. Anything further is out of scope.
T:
3h49
